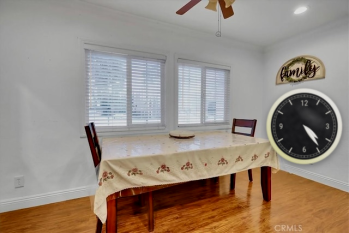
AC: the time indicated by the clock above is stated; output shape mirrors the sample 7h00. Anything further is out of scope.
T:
4h24
